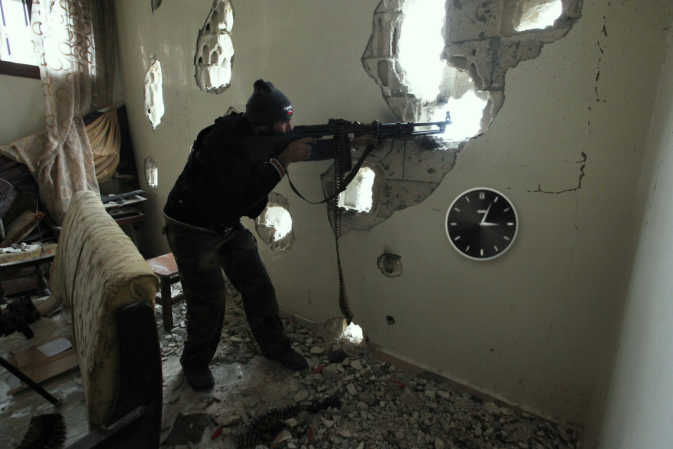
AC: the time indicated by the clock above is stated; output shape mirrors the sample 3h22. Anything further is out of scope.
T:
3h04
